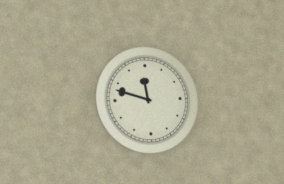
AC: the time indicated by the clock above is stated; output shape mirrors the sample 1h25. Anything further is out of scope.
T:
11h48
